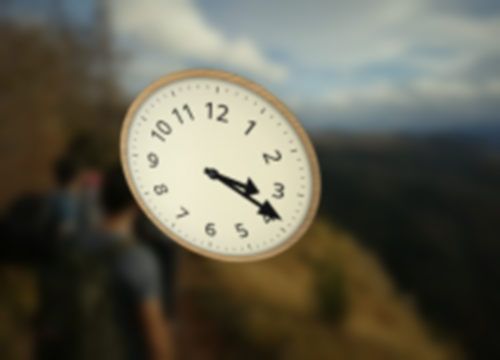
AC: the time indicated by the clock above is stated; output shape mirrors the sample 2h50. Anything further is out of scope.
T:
3h19
